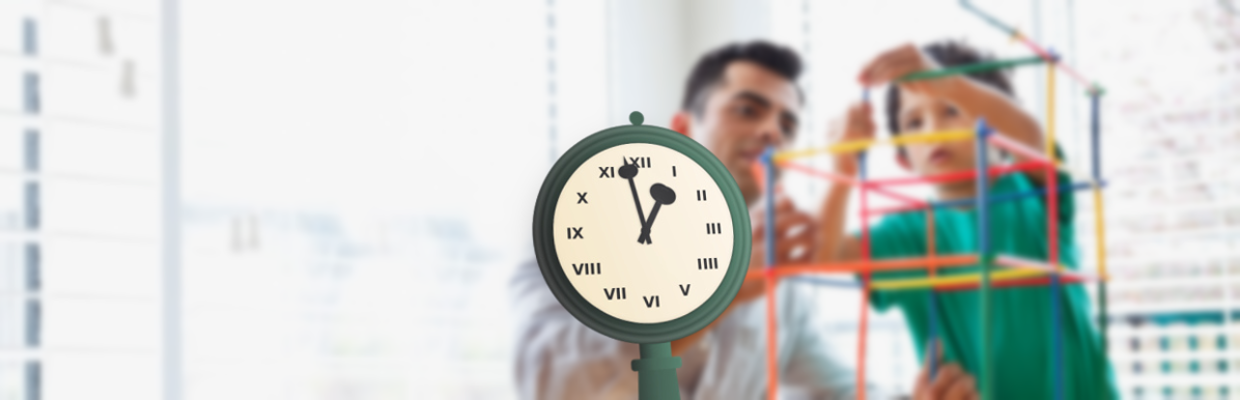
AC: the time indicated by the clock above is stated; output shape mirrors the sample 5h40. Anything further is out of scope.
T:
12h58
